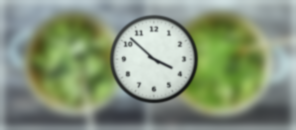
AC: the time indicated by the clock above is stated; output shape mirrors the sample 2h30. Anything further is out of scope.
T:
3h52
